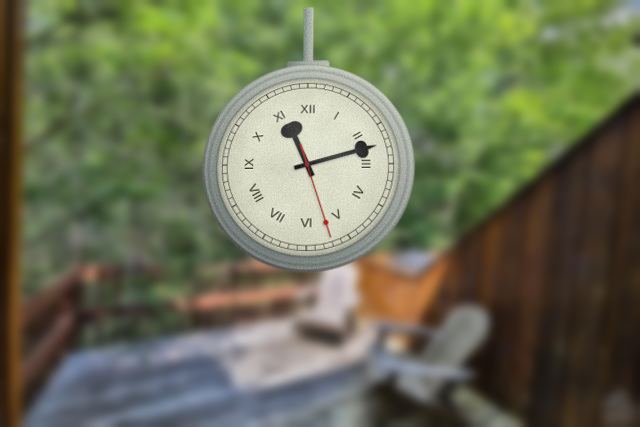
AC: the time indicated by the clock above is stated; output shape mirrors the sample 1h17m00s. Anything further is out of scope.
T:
11h12m27s
